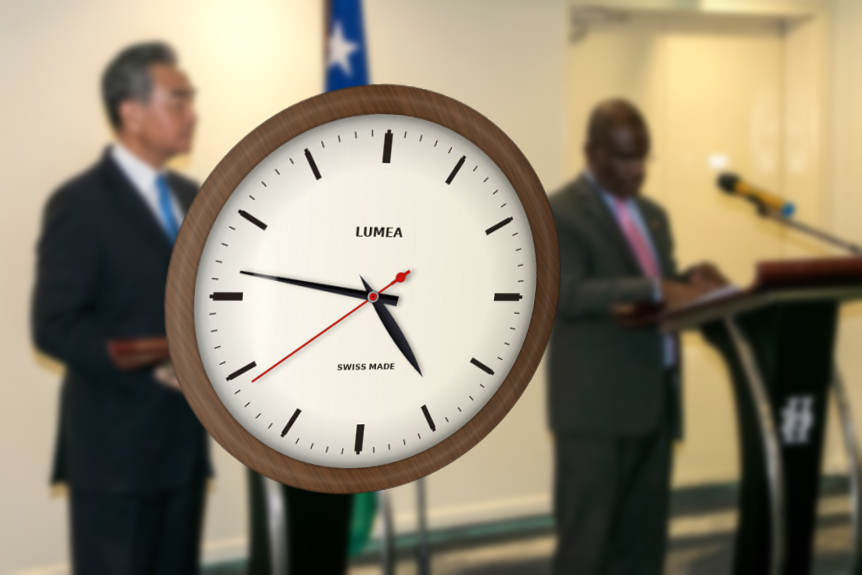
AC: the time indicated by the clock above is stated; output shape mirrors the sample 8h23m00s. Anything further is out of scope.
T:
4h46m39s
